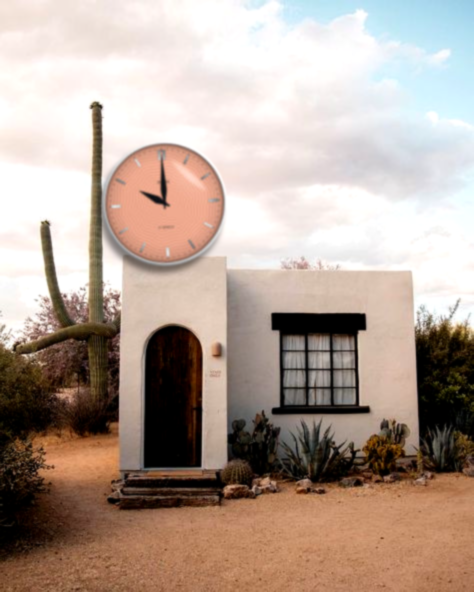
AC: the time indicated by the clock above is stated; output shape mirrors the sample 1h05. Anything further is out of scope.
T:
10h00
